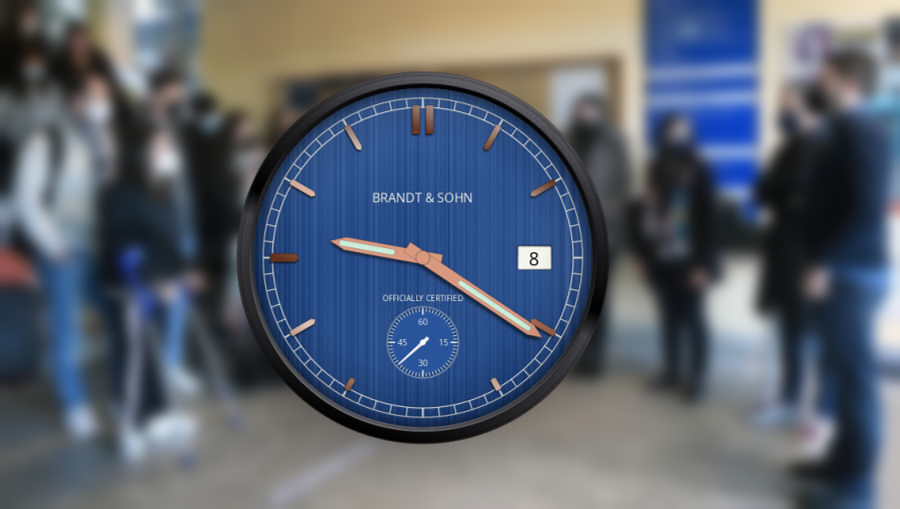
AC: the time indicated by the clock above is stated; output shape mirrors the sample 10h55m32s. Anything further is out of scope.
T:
9h20m38s
